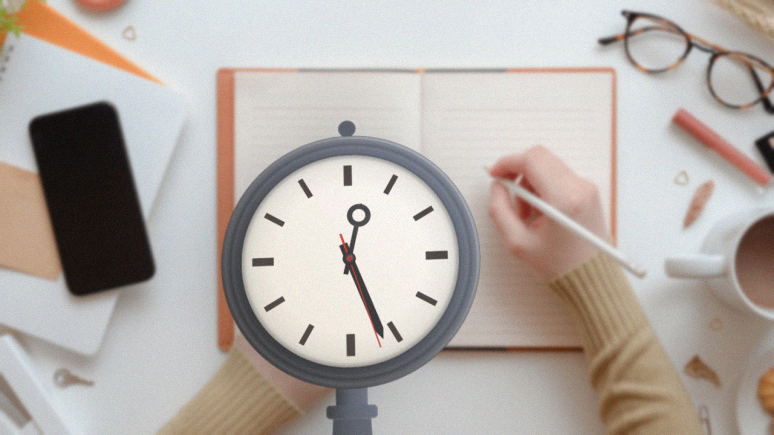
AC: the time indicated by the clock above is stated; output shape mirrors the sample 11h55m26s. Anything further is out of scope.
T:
12h26m27s
